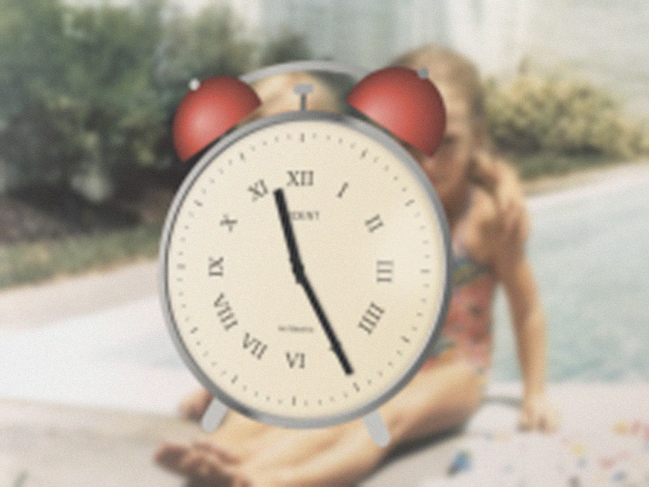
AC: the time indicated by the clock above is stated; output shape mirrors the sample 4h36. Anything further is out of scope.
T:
11h25
